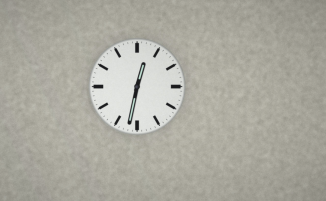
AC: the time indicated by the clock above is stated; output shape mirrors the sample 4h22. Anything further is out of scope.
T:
12h32
